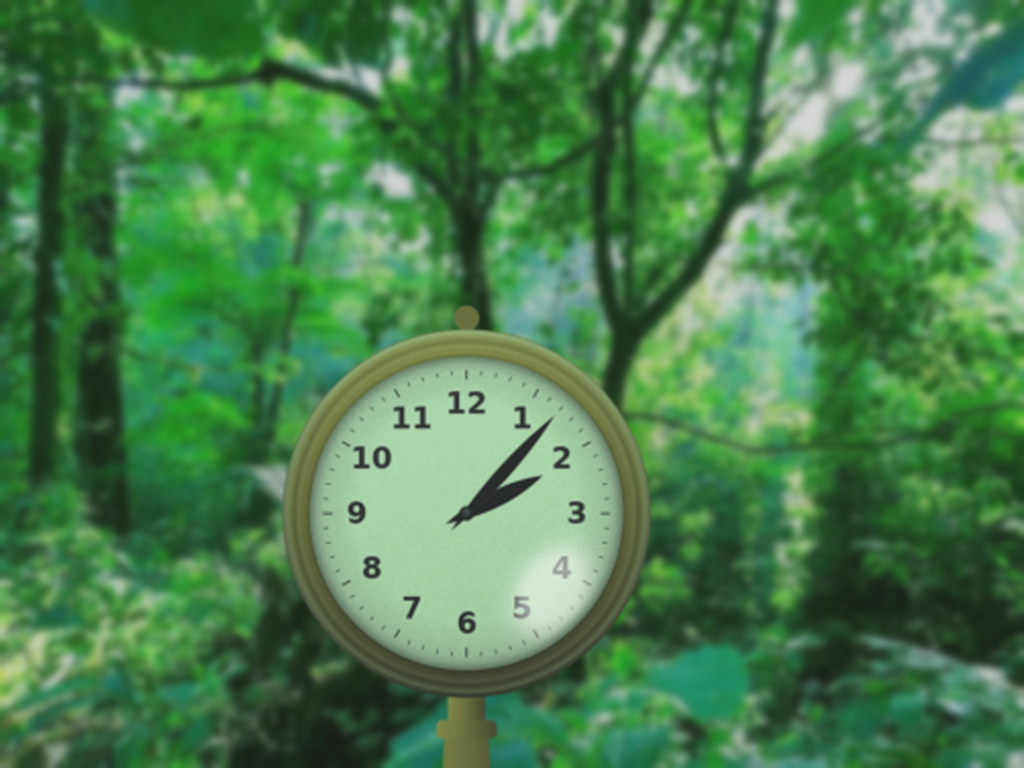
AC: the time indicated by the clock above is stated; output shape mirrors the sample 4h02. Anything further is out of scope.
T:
2h07
